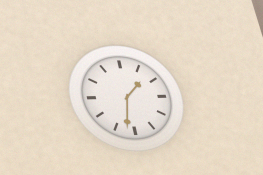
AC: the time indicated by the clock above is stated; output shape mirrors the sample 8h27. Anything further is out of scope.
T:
1h32
